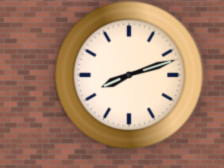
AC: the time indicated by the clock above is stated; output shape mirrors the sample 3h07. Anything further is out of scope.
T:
8h12
